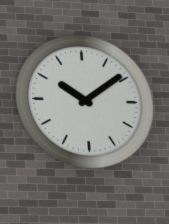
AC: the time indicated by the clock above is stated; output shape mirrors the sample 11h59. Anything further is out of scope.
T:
10h09
